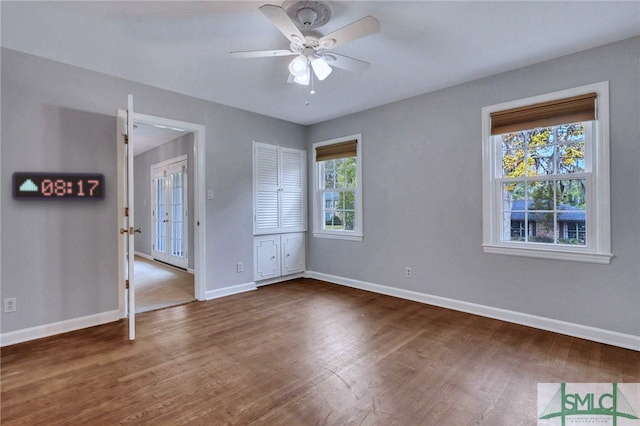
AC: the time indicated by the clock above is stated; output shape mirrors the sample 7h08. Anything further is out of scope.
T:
8h17
